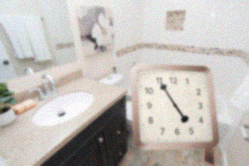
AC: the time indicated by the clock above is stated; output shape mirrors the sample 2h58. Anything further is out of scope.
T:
4h55
